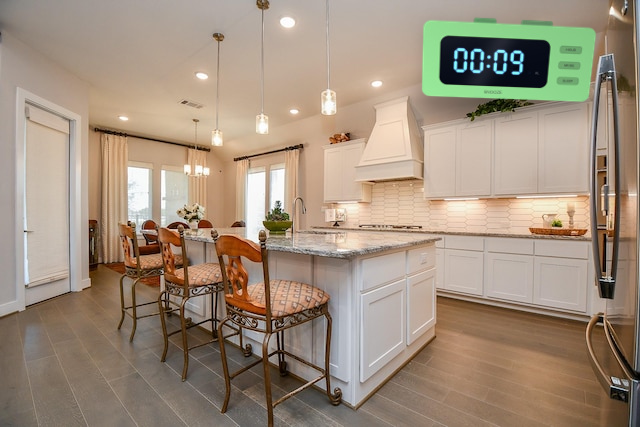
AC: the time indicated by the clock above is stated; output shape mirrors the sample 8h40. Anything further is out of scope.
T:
0h09
